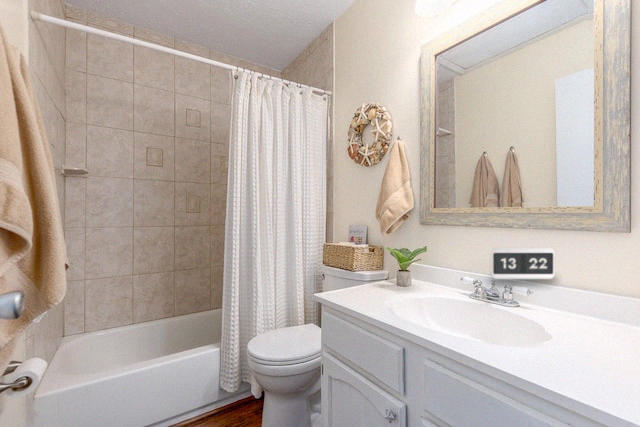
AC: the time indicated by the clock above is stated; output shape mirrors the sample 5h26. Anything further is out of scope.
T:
13h22
